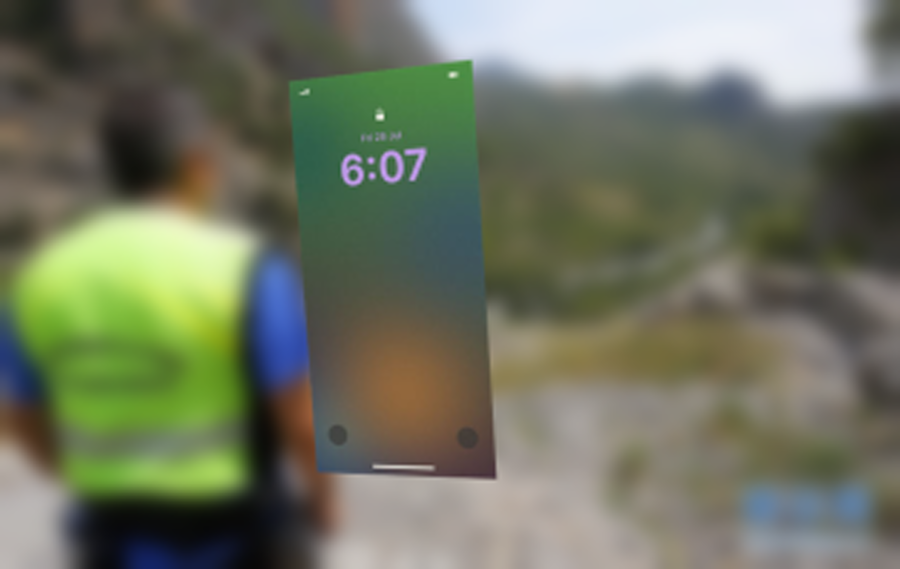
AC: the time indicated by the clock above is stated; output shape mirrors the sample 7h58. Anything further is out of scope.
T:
6h07
